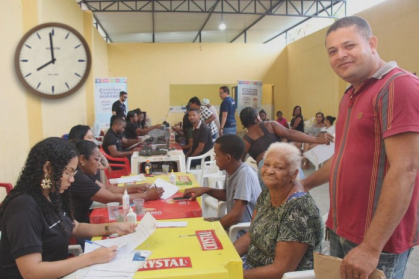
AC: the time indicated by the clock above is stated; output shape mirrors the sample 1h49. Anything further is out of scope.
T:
7h59
